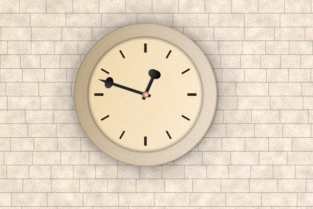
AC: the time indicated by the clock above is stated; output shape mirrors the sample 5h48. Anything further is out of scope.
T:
12h48
